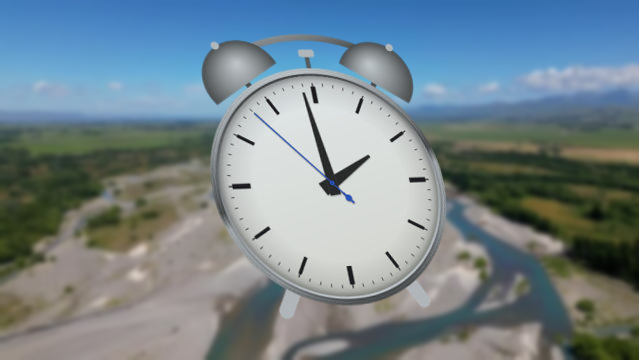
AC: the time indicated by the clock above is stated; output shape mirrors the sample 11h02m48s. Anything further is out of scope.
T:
1h58m53s
